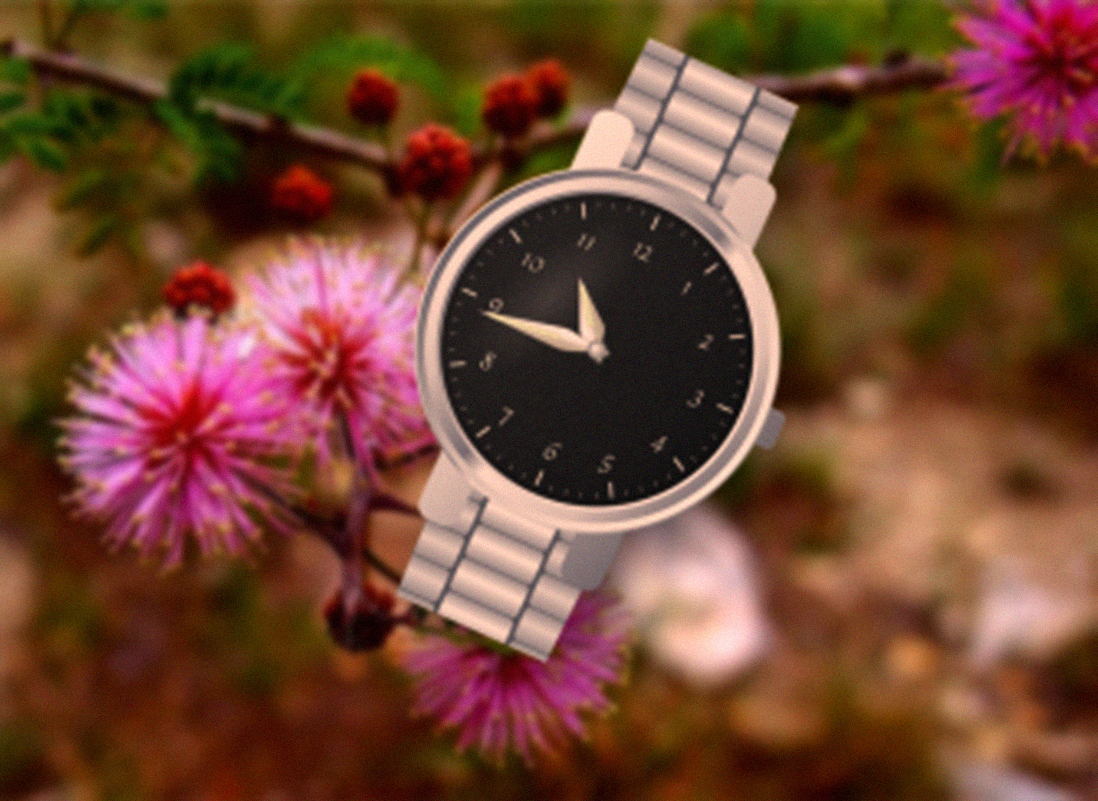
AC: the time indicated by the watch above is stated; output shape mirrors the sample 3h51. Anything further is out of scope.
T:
10h44
